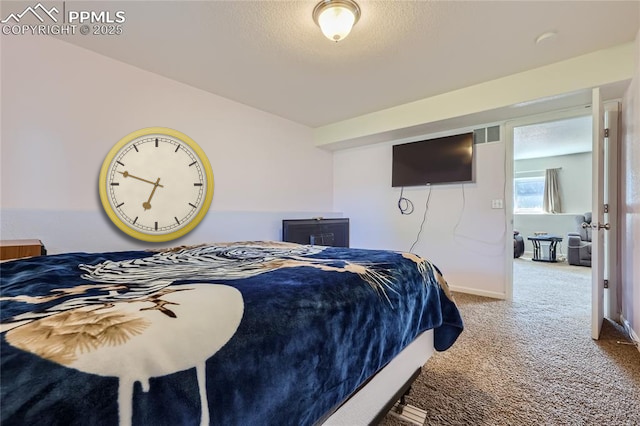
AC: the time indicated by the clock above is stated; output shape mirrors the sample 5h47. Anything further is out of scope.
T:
6h48
